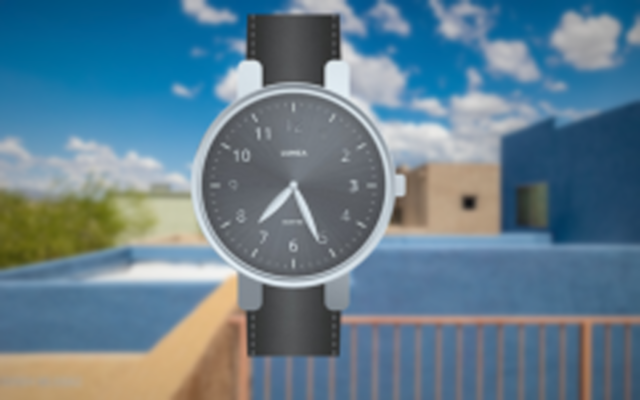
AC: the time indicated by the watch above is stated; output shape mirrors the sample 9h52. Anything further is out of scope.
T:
7h26
